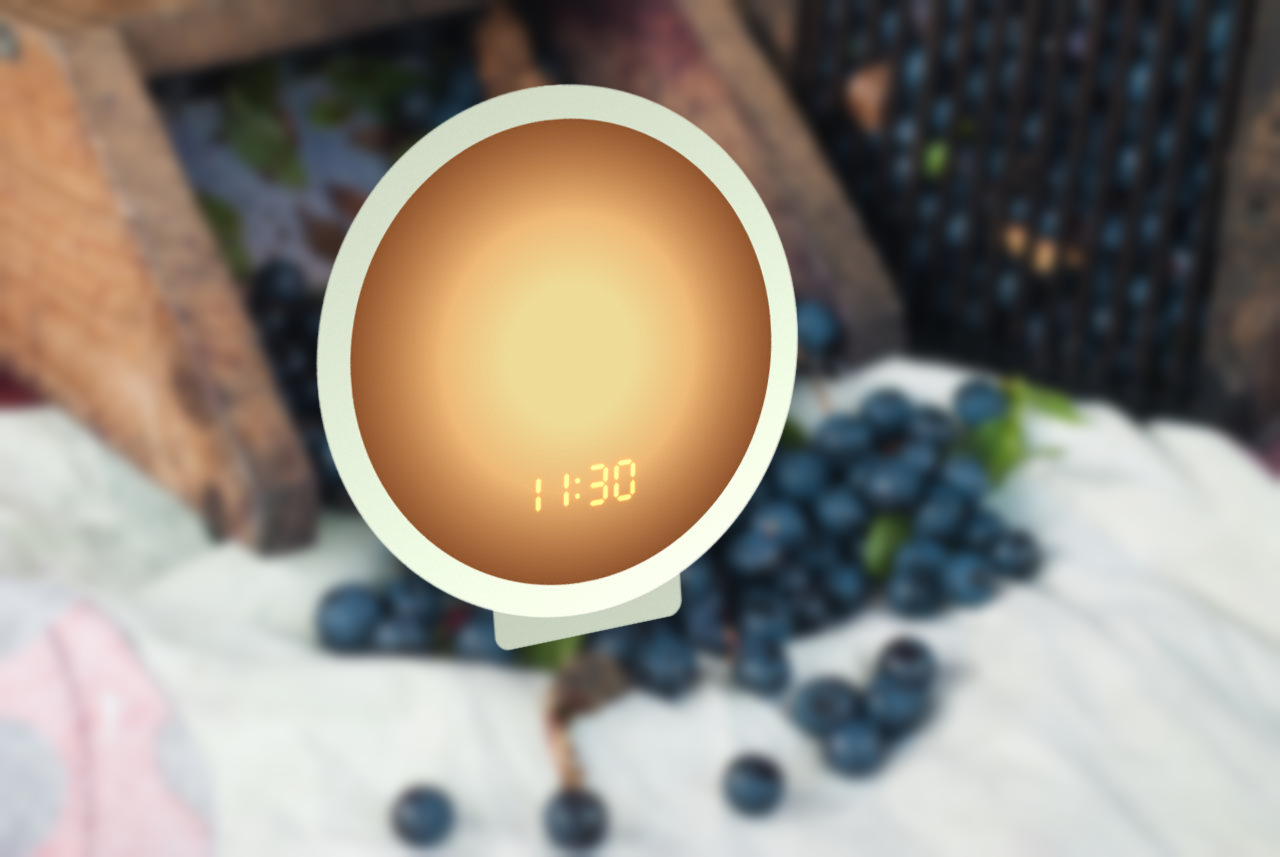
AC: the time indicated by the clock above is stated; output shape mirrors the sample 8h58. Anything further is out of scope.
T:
11h30
